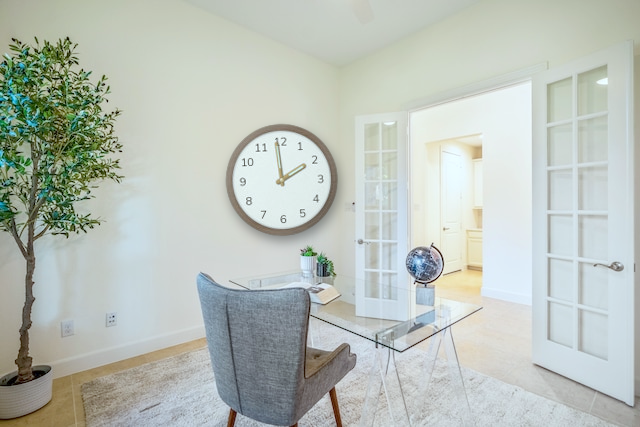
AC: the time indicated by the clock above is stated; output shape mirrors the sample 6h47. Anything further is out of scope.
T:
1h59
